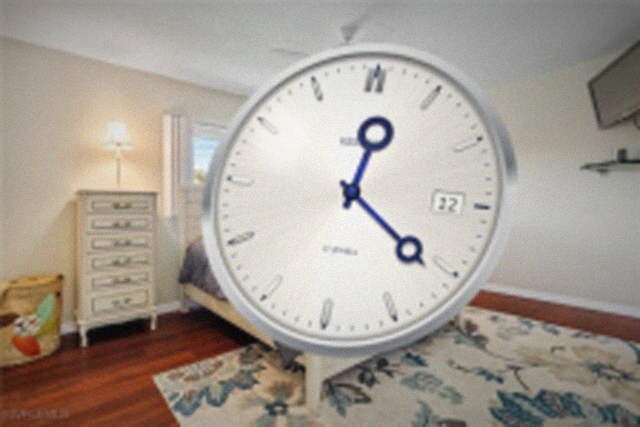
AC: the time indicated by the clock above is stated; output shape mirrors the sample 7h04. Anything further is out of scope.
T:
12h21
